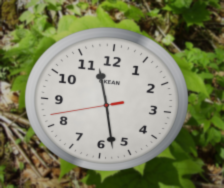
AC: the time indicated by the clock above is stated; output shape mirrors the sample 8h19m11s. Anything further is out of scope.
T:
11h27m42s
